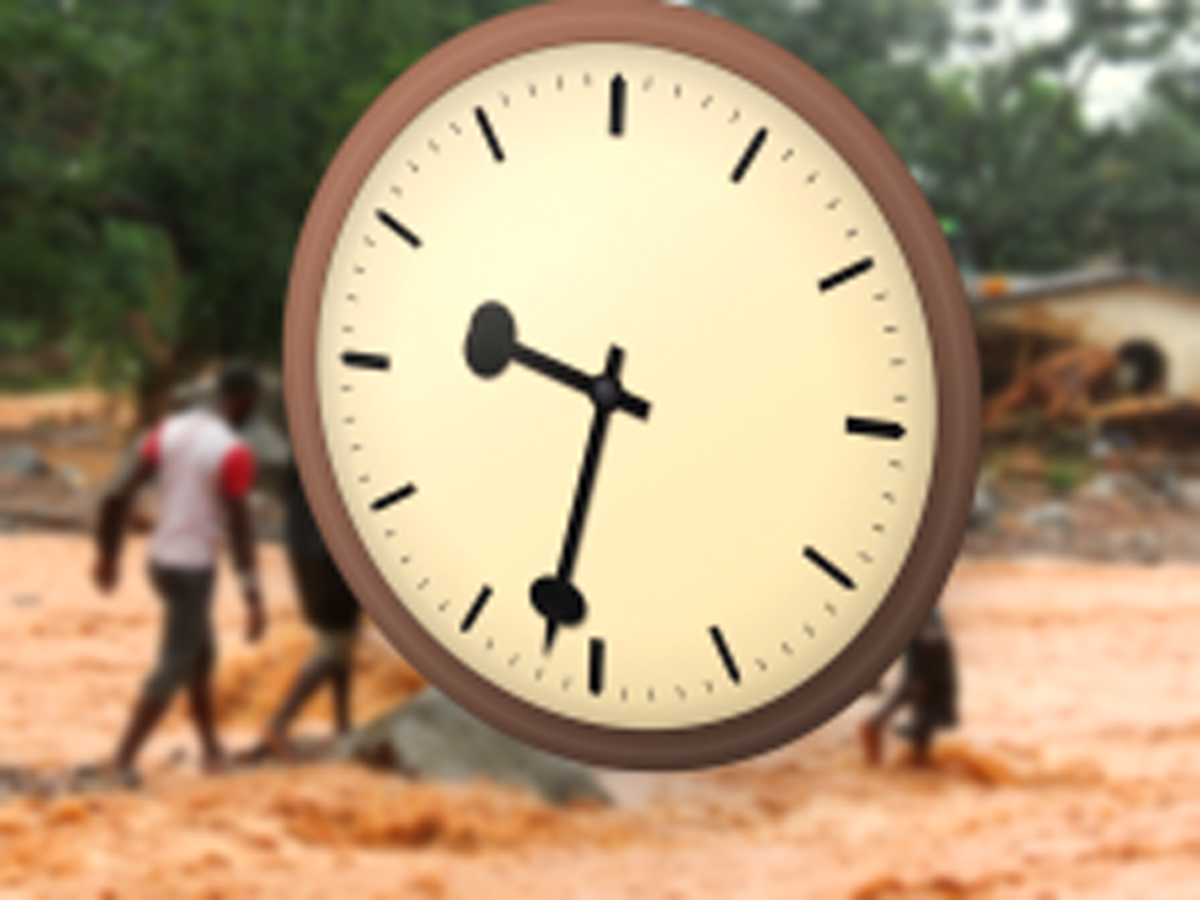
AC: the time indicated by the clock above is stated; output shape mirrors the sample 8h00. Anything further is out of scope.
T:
9h32
